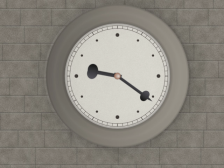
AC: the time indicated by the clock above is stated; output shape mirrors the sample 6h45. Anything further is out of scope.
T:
9h21
